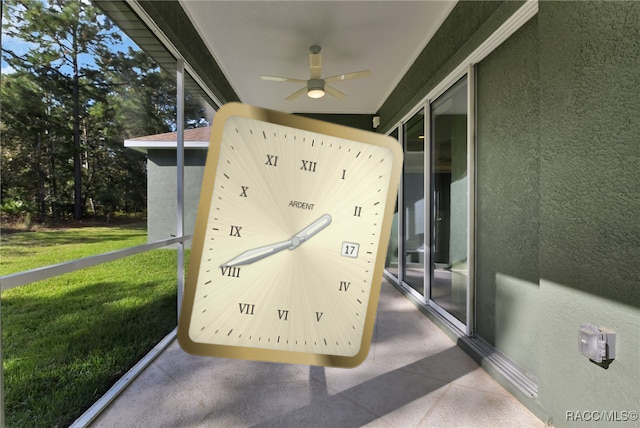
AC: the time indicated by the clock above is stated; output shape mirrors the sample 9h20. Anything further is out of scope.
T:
1h41
